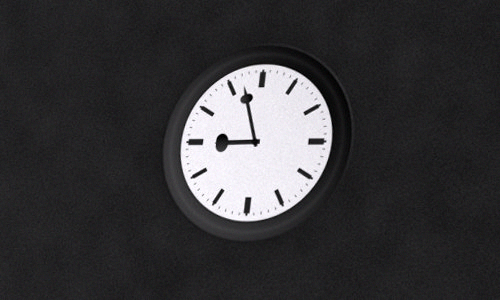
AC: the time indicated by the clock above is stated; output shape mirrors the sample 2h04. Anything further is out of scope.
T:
8h57
